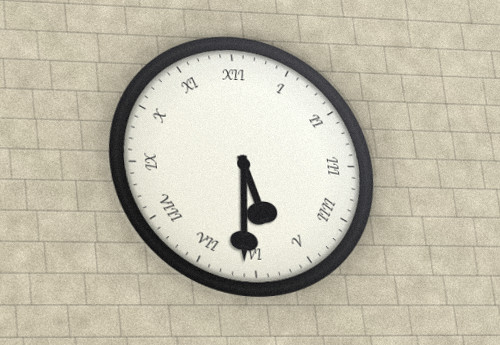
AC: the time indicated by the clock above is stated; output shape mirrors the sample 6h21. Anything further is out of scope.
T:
5h31
